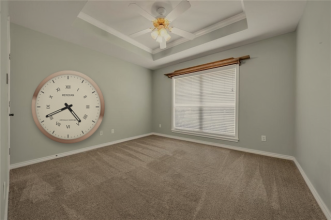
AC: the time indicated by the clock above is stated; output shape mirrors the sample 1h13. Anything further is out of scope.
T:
4h41
